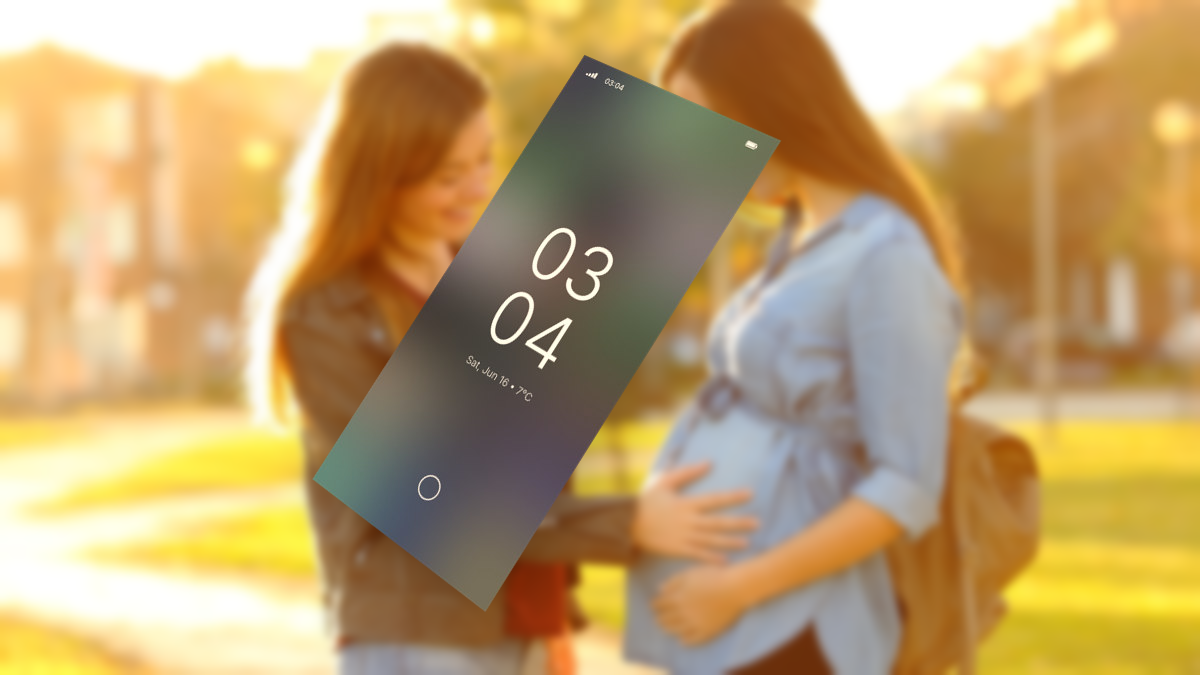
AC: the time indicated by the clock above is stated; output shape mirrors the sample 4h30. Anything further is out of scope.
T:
3h04
